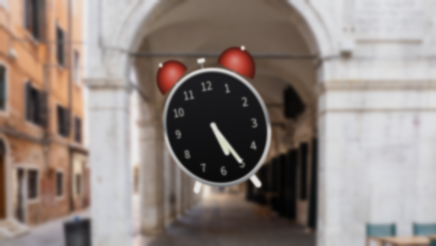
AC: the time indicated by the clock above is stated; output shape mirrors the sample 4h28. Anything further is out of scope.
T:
5h25
